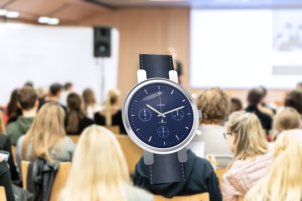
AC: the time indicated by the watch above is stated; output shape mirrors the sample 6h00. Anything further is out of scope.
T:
10h12
